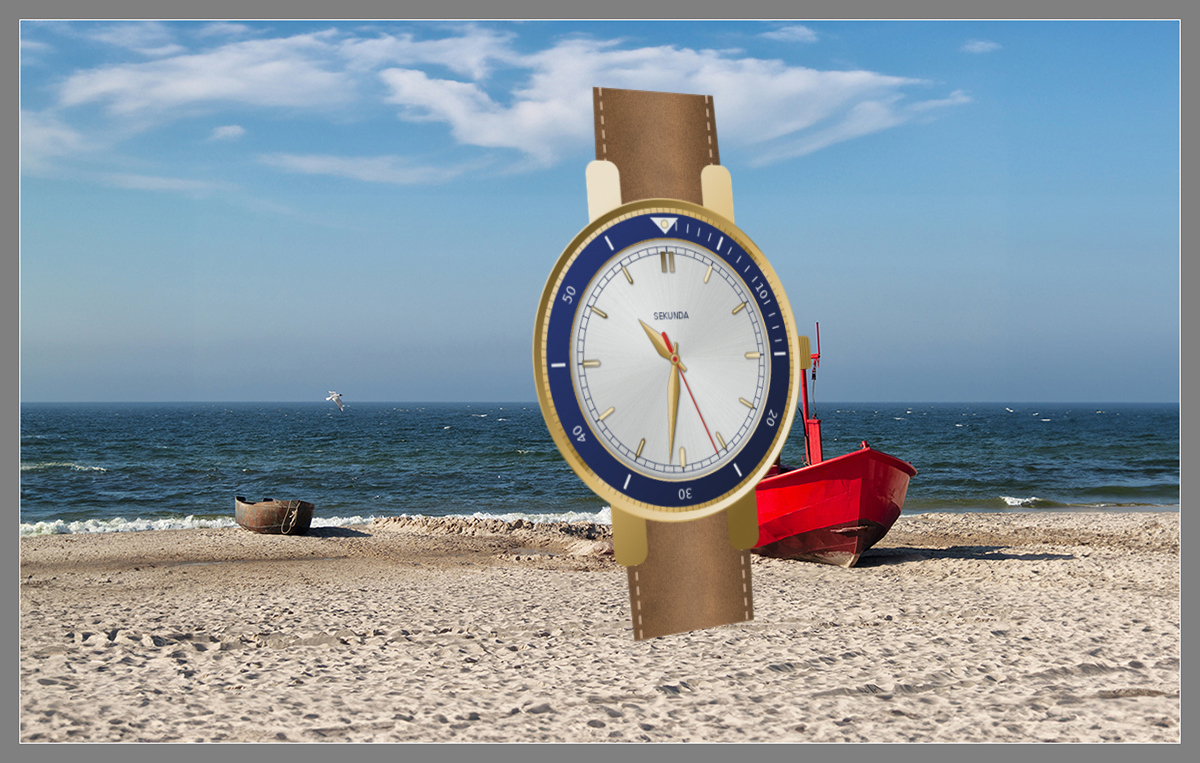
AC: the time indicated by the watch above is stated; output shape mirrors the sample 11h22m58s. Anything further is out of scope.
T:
10h31m26s
